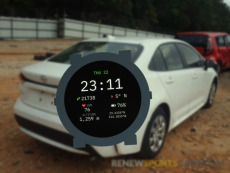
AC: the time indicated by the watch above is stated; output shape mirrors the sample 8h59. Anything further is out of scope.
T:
23h11
